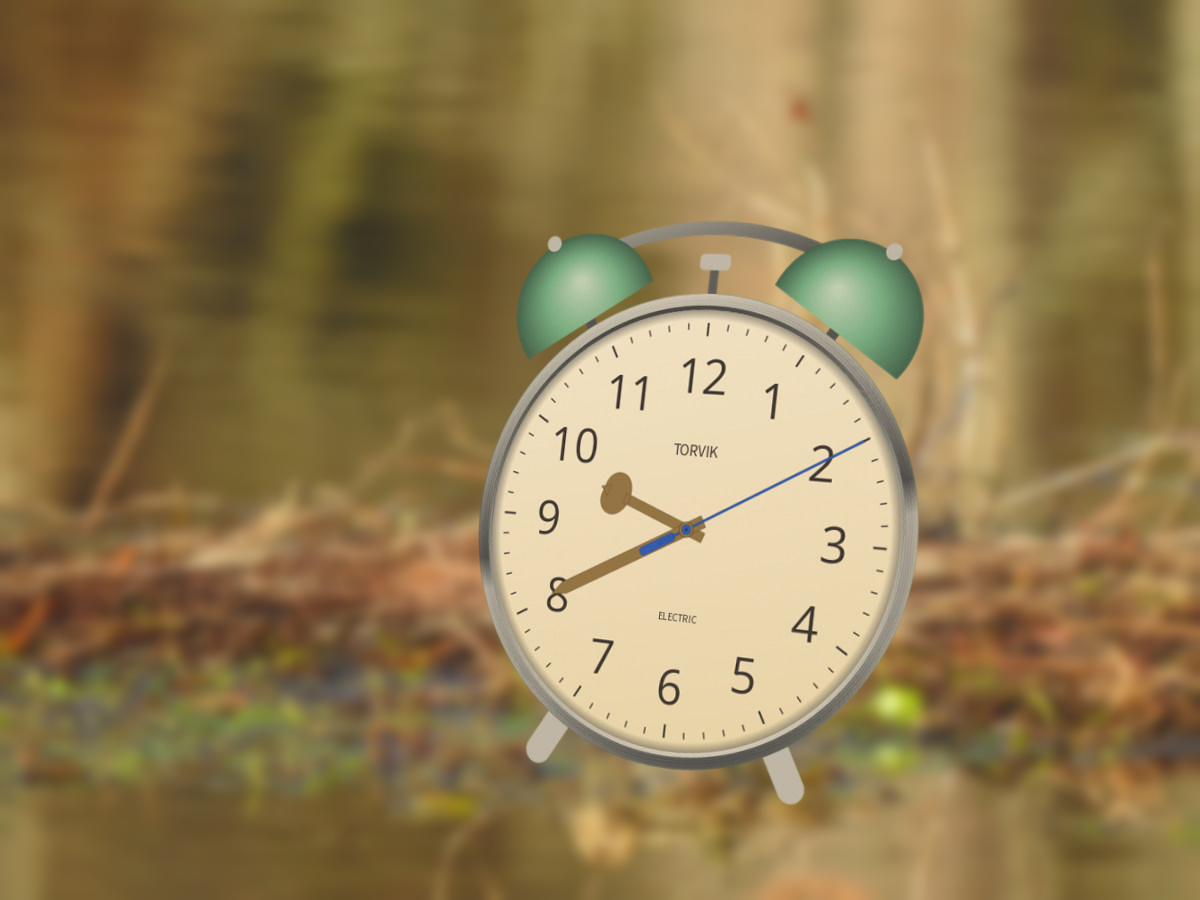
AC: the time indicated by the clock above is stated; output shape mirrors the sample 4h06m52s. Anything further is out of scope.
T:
9h40m10s
